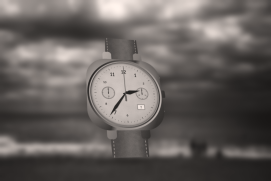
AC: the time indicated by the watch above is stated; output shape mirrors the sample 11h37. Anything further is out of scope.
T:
2h36
